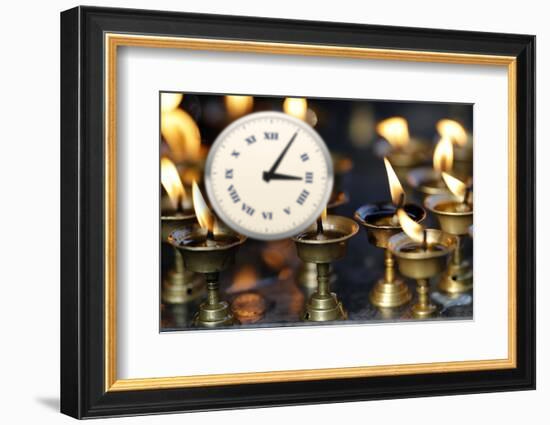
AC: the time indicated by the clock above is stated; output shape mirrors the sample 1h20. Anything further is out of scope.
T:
3h05
